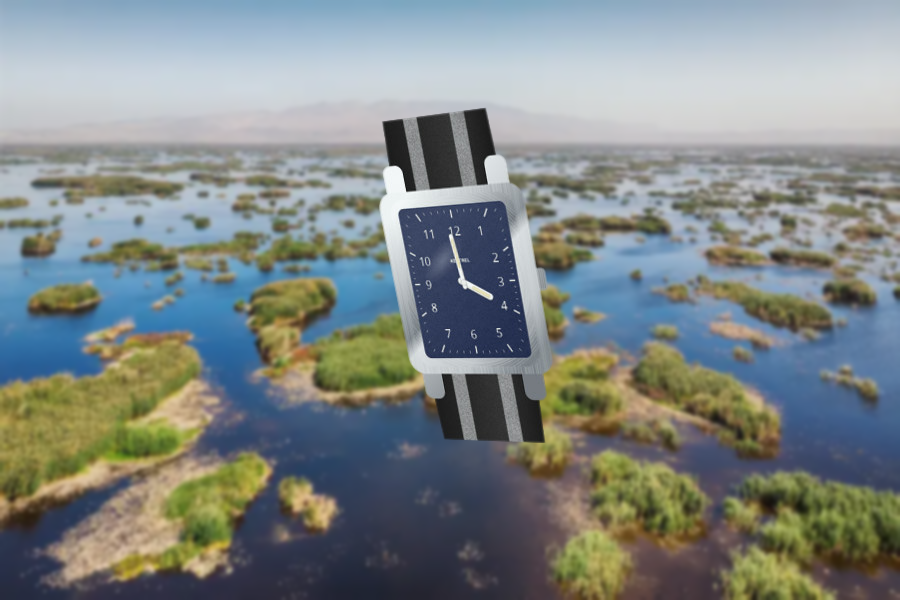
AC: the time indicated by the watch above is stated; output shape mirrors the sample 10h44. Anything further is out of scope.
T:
3h59
